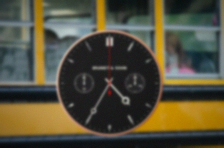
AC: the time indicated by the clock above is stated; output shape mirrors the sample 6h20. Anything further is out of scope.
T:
4h35
